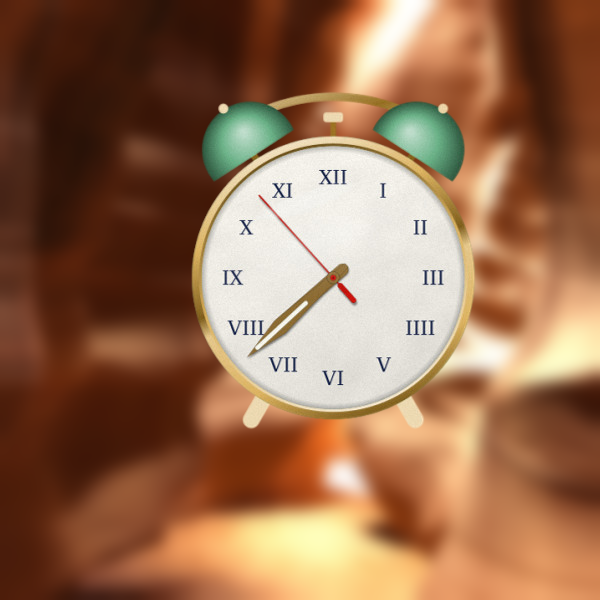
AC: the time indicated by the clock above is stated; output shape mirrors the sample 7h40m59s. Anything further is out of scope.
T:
7h37m53s
